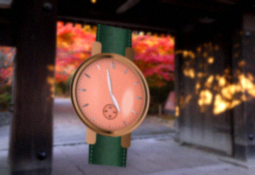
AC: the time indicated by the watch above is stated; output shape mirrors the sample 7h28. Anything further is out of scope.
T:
4h58
